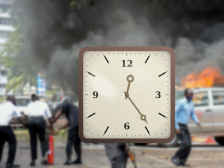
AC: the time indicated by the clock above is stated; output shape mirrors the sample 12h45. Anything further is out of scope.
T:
12h24
